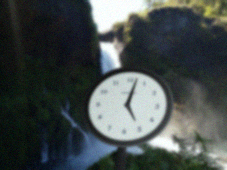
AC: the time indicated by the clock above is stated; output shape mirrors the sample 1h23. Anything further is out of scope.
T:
5h02
